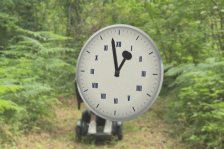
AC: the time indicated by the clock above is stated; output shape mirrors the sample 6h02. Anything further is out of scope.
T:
12h58
